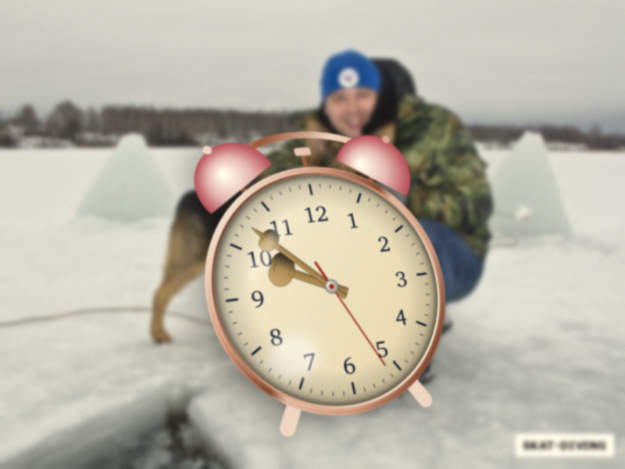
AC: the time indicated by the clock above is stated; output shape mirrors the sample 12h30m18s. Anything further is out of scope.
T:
9h52m26s
